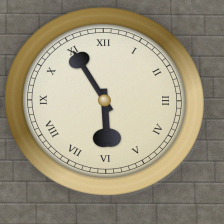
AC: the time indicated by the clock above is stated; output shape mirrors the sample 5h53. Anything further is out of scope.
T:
5h55
